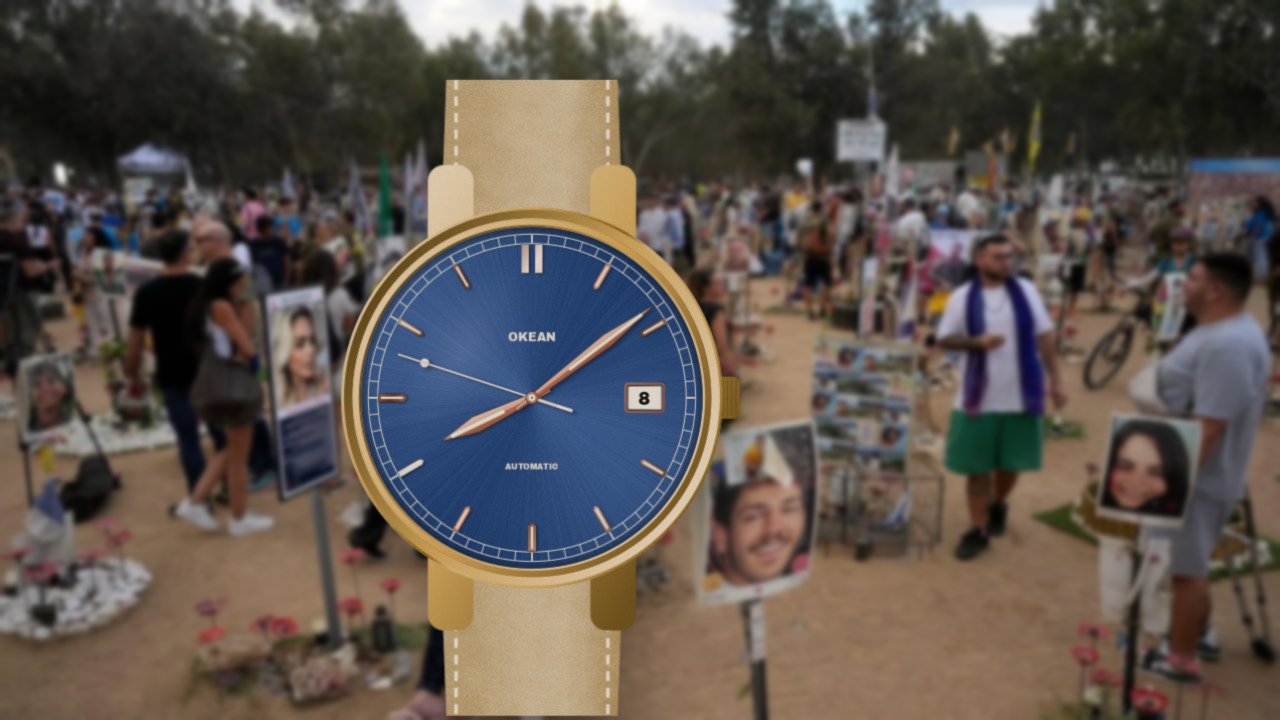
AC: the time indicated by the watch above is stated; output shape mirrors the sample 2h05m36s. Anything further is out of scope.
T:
8h08m48s
